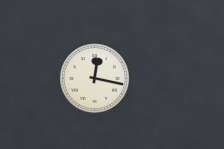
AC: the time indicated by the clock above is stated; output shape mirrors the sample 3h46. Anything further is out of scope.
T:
12h17
